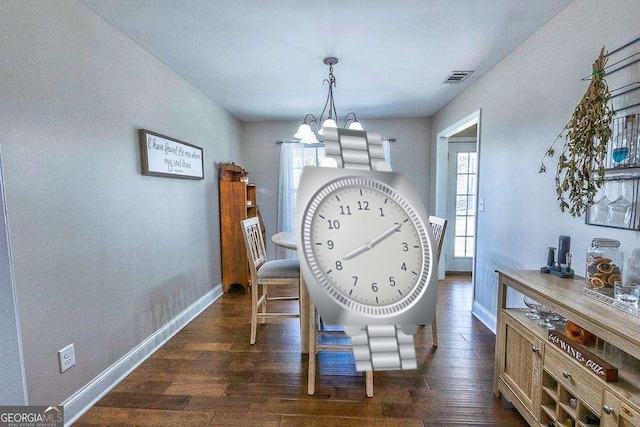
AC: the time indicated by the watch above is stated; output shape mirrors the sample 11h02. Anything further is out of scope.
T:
8h10
